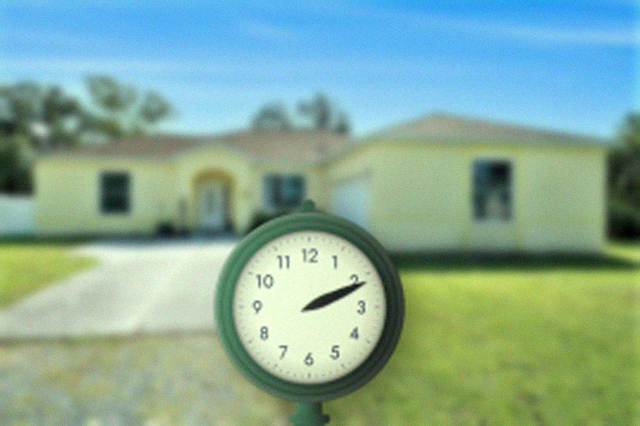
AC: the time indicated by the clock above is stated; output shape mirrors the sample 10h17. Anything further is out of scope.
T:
2h11
